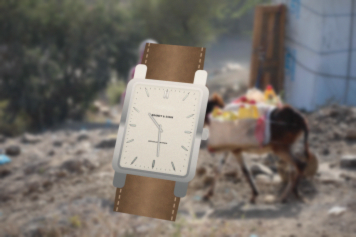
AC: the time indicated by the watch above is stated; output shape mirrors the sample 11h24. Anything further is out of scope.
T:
10h29
